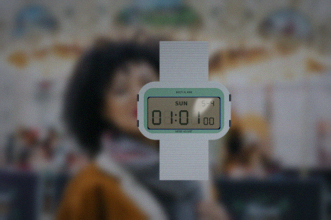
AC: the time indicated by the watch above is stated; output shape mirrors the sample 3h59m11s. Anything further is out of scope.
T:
1h01m00s
